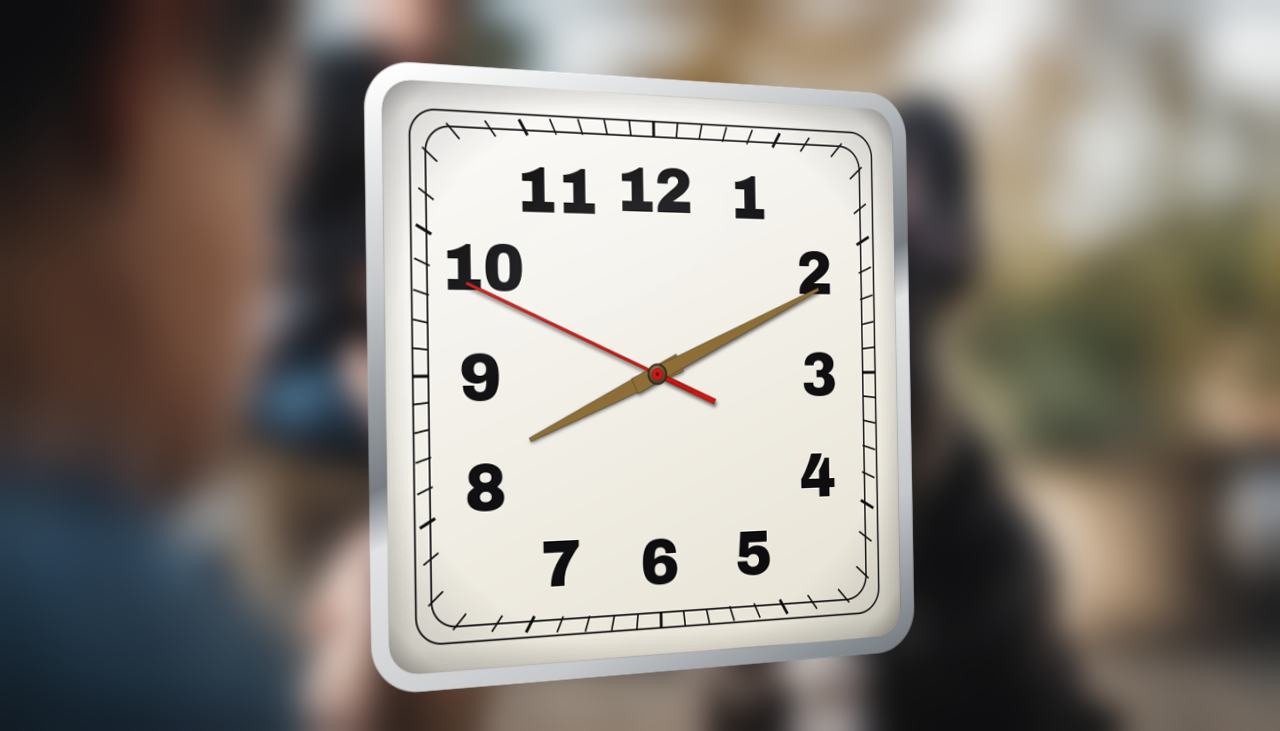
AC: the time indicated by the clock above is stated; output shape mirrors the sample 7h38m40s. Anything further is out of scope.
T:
8h10m49s
